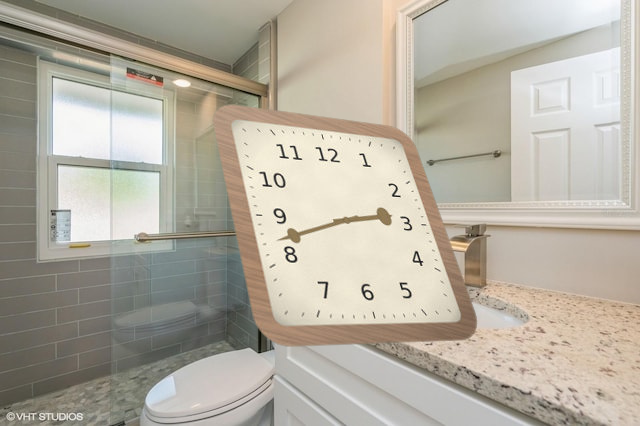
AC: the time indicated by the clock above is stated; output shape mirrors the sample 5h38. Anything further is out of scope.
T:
2h42
